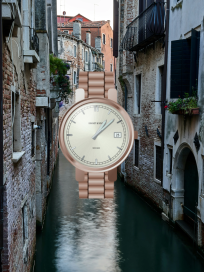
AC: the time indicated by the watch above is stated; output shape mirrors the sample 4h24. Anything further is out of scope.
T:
1h08
